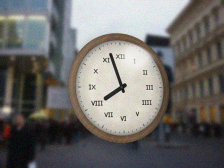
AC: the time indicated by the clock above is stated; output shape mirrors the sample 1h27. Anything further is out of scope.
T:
7h57
